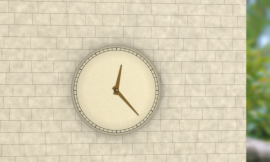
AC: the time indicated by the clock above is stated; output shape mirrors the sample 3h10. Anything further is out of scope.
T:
12h23
